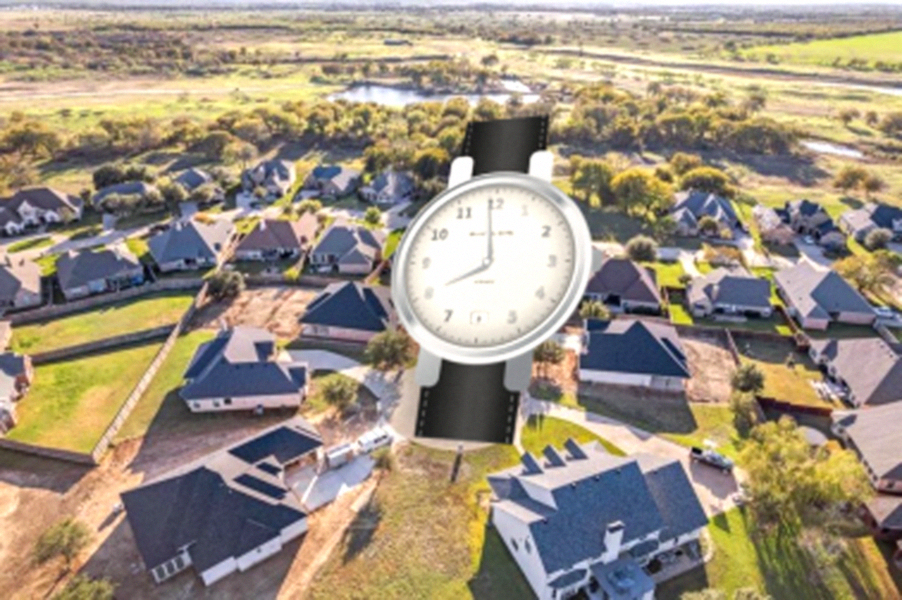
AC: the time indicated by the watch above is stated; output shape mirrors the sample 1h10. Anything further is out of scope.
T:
7h59
